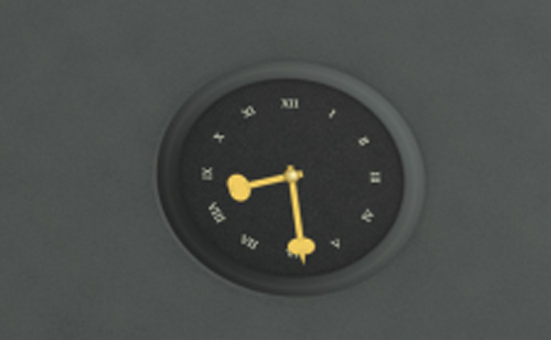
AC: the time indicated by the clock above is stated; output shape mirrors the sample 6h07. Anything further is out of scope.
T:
8h29
